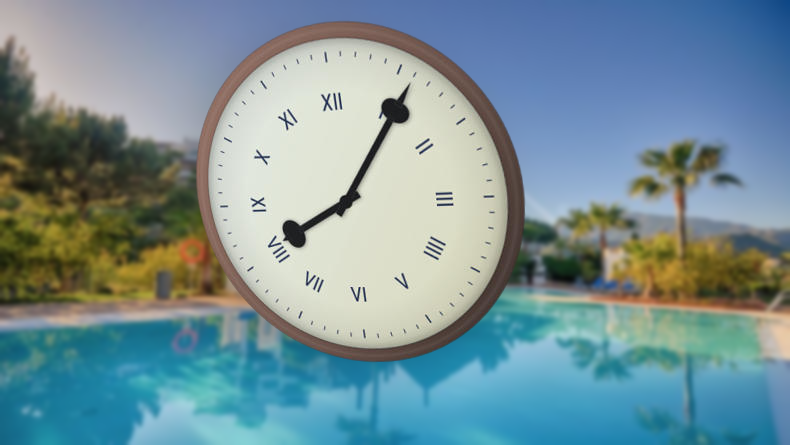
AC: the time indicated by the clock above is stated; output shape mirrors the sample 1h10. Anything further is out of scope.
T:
8h06
